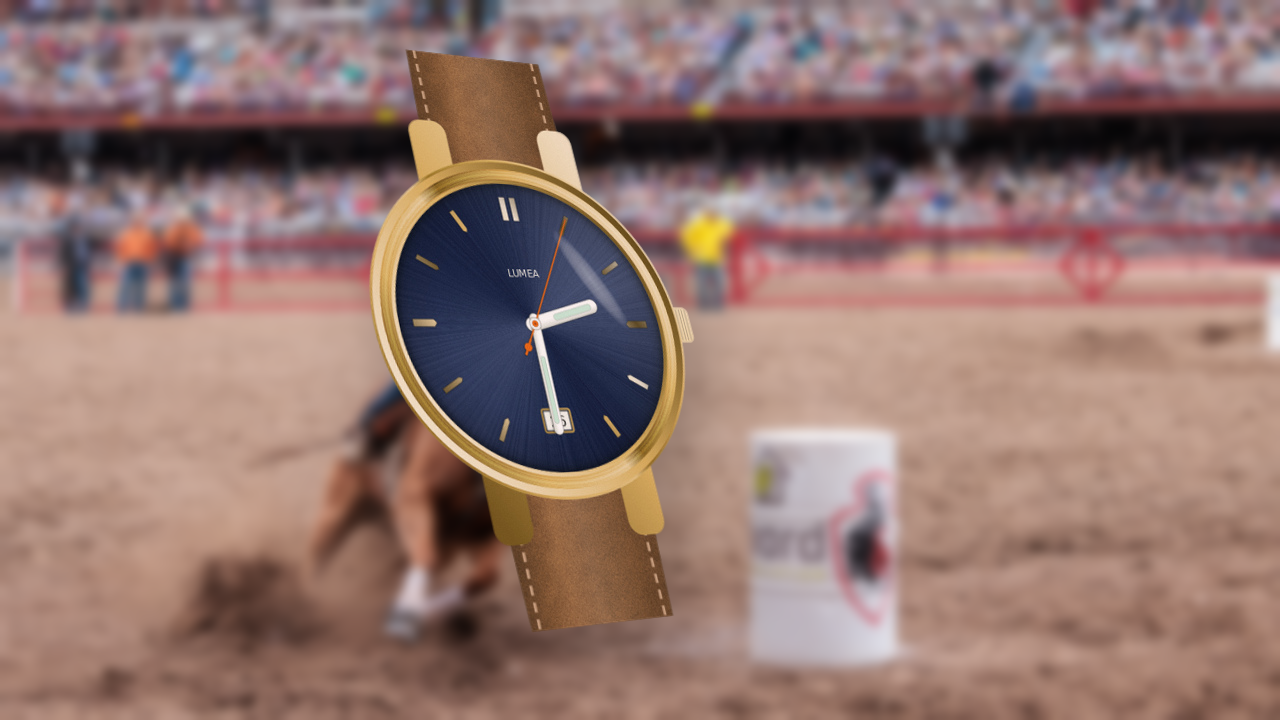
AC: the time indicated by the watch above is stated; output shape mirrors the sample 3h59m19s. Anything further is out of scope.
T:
2h30m05s
